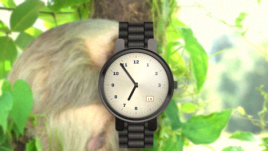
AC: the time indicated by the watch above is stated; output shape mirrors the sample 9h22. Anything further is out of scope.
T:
6h54
